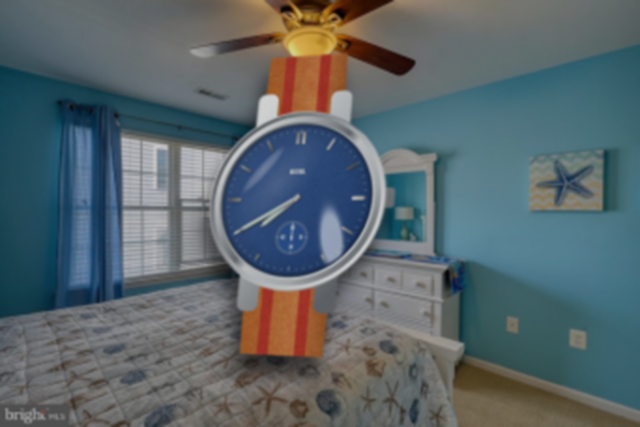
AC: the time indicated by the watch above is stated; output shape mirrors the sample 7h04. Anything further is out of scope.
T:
7h40
